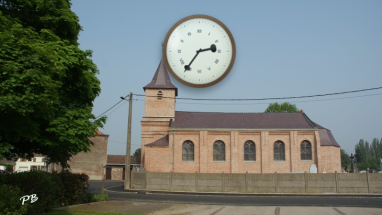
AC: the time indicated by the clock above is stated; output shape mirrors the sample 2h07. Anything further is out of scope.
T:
2h36
